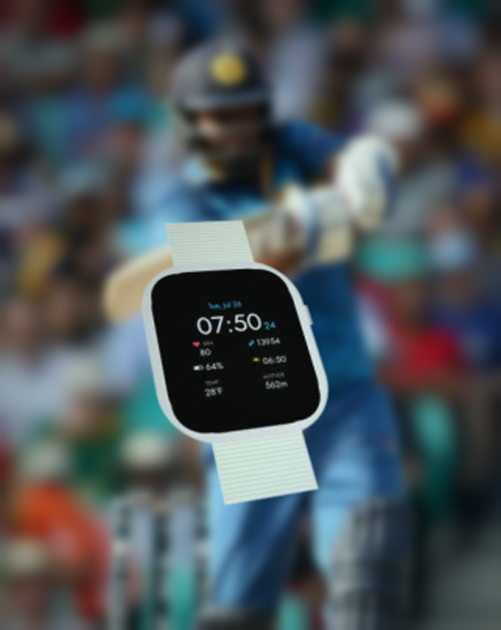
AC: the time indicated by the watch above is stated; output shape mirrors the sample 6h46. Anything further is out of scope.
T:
7h50
